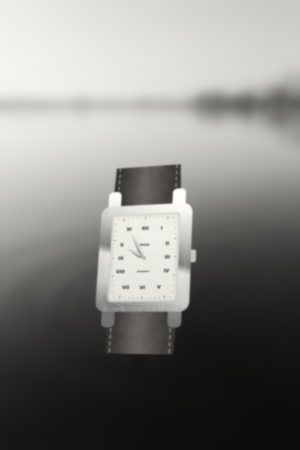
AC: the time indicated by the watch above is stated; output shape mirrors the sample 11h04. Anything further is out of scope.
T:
9h55
